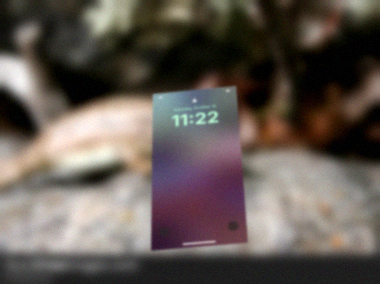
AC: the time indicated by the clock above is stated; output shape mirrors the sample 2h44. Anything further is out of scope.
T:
11h22
